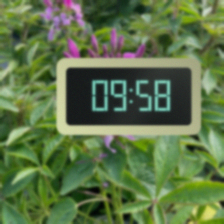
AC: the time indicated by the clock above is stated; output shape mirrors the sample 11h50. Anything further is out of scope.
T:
9h58
